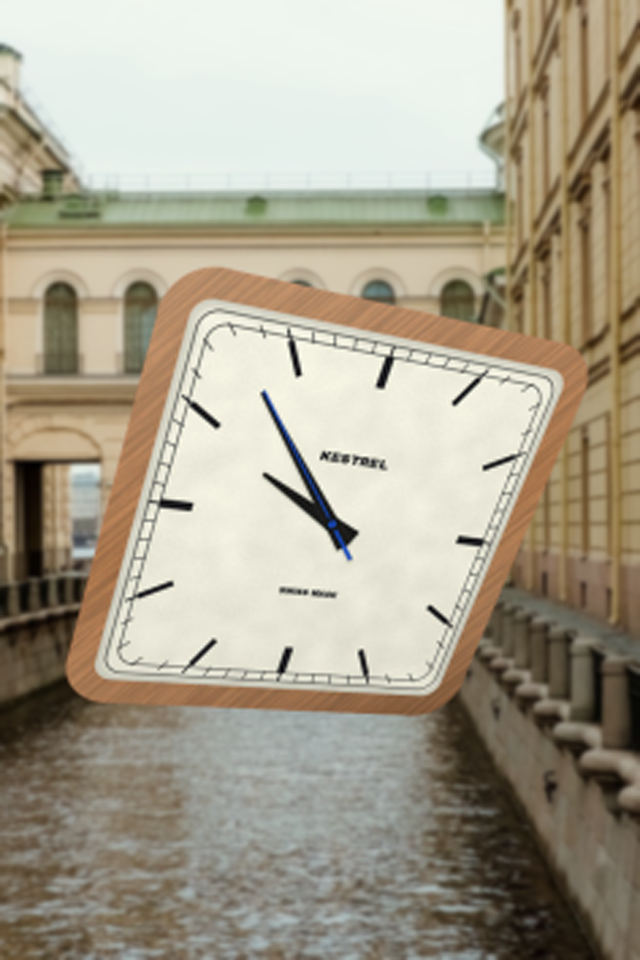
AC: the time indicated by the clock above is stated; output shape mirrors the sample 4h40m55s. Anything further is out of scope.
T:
9h52m53s
